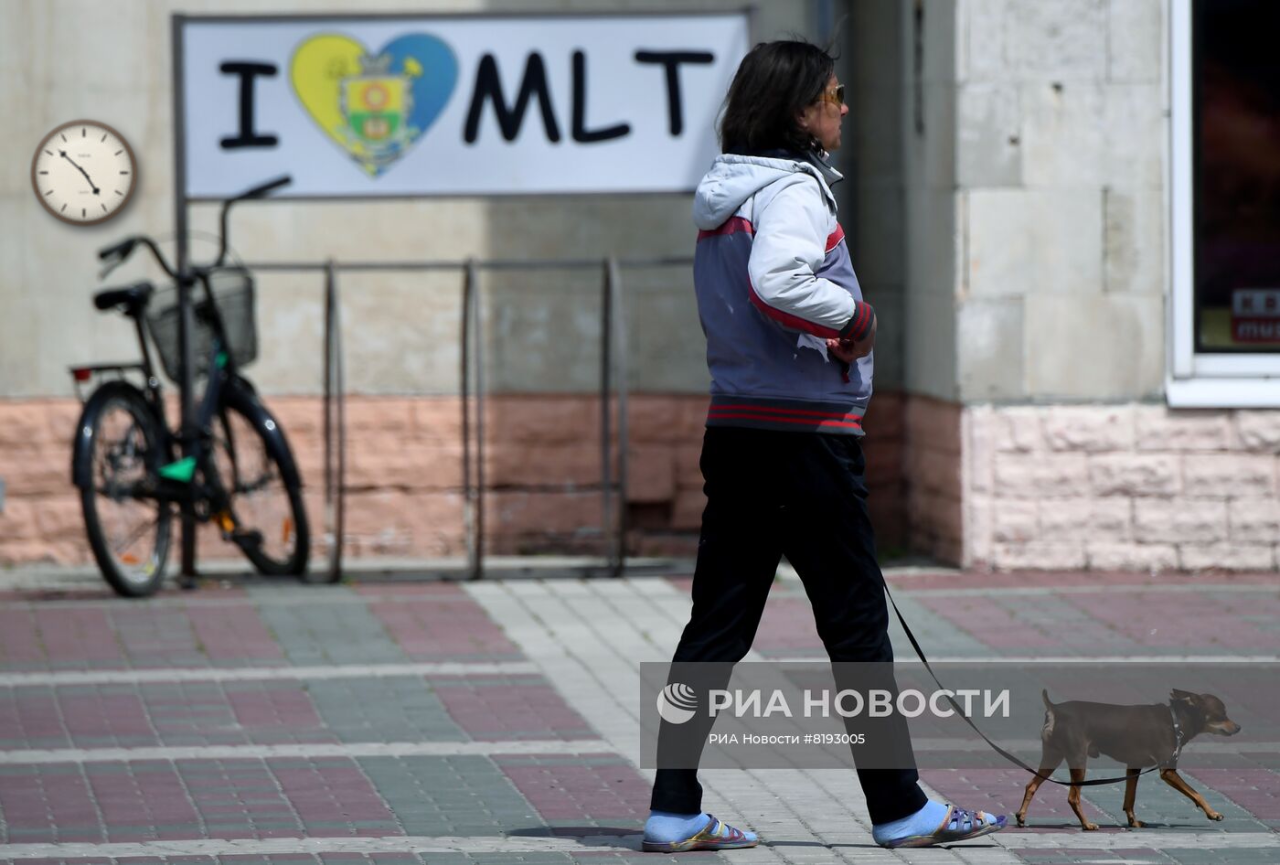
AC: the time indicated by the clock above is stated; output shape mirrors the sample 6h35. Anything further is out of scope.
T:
4h52
